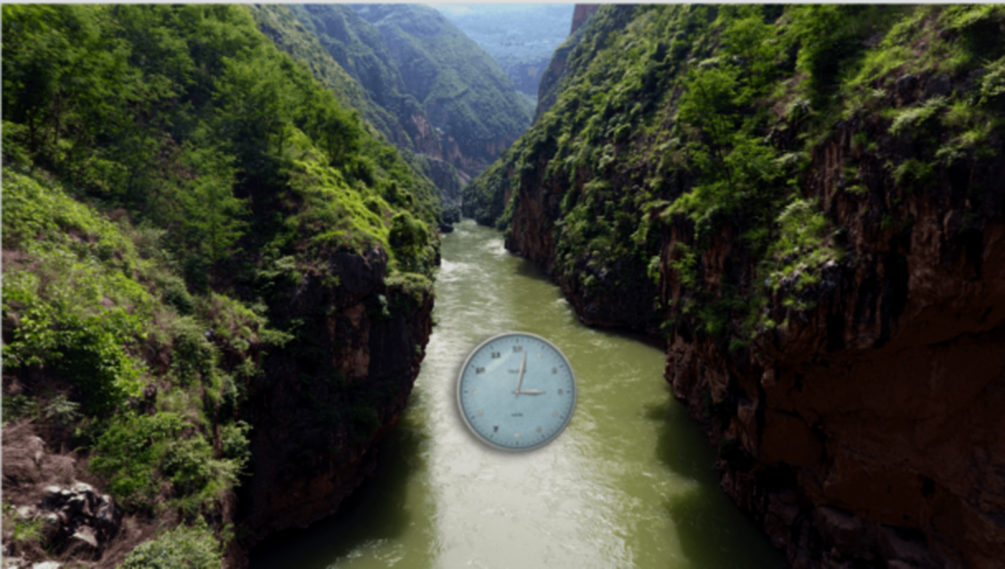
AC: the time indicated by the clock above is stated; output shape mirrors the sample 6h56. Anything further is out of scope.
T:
3h02
